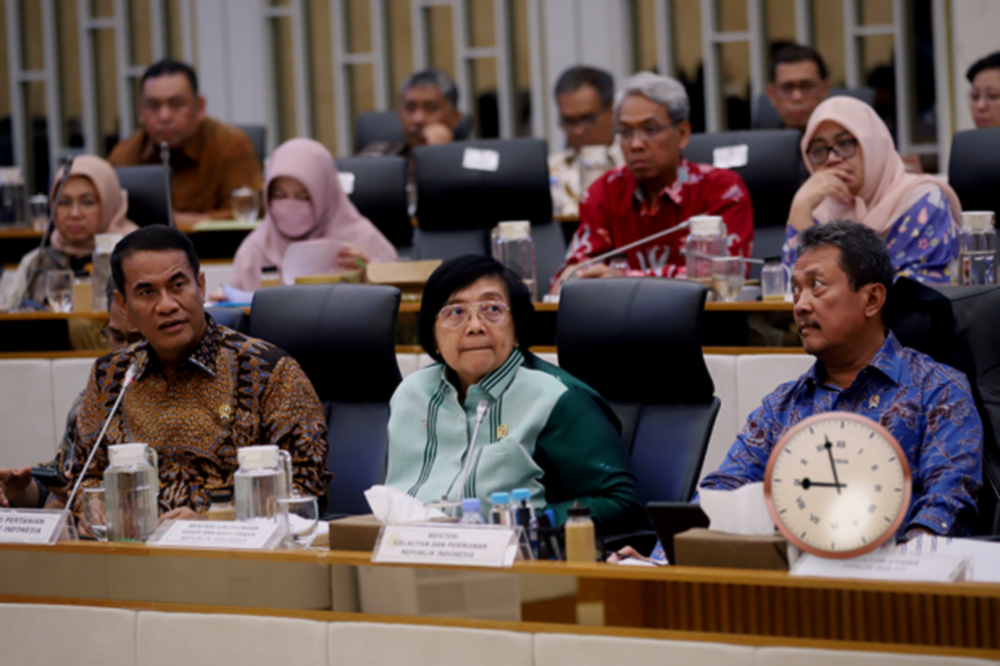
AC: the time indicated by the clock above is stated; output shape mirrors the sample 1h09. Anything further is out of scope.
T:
8h57
